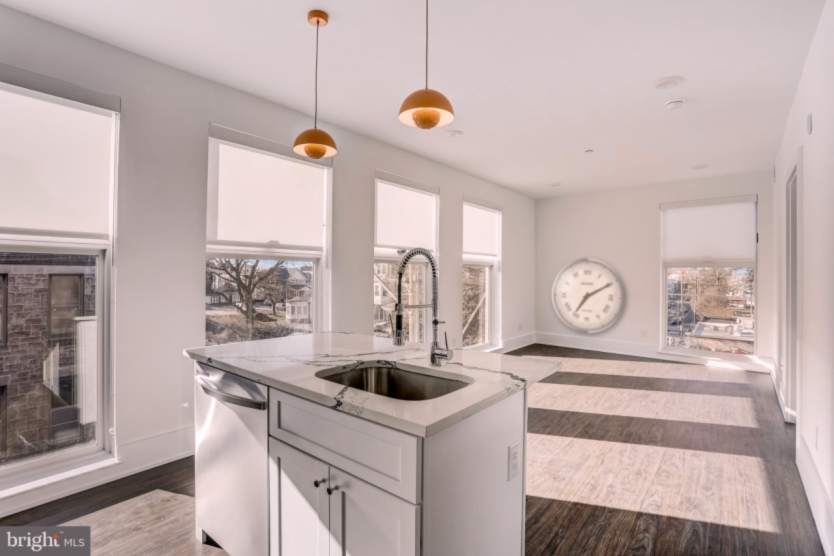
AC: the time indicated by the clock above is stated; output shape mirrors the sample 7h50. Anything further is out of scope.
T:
7h10
